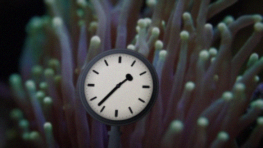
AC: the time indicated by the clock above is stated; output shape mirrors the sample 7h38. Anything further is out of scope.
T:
1h37
